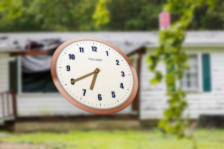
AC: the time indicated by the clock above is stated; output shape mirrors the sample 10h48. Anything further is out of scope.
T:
6h40
